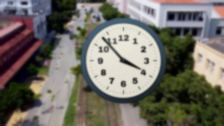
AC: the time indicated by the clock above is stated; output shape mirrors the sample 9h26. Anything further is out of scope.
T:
3h53
